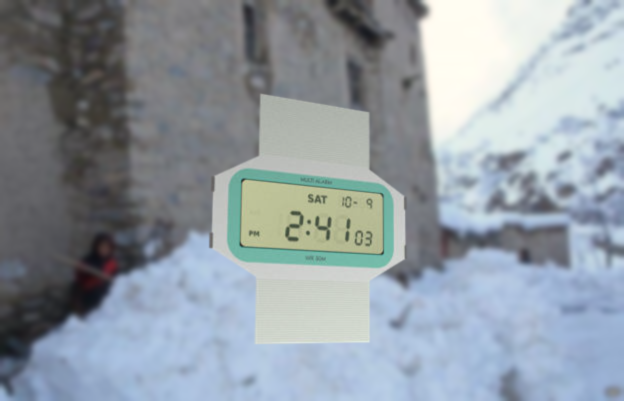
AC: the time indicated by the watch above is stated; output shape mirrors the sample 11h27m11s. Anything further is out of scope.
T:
2h41m03s
